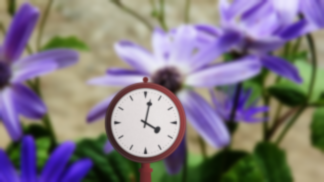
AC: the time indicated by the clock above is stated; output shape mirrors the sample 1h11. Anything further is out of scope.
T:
4h02
